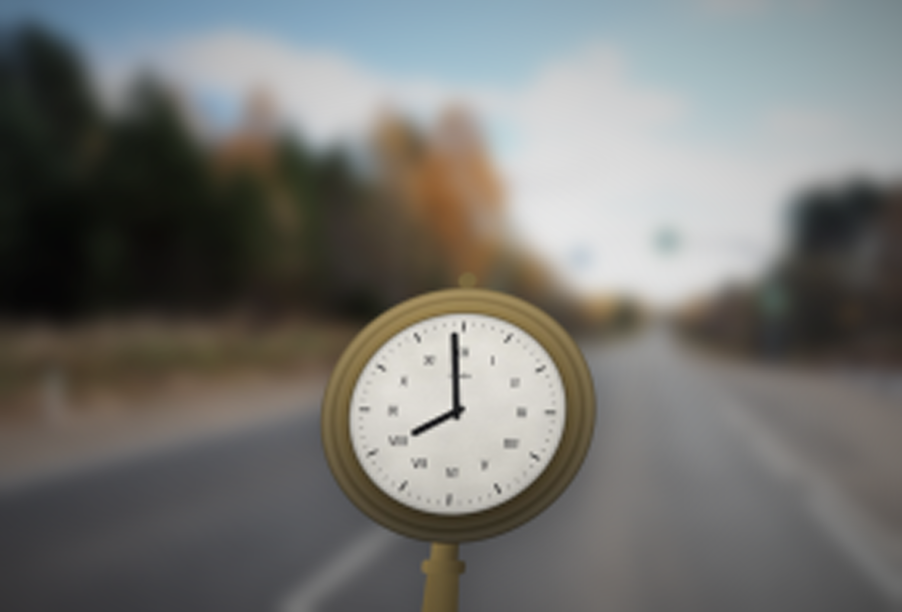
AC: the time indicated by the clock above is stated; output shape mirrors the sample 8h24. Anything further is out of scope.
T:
7h59
